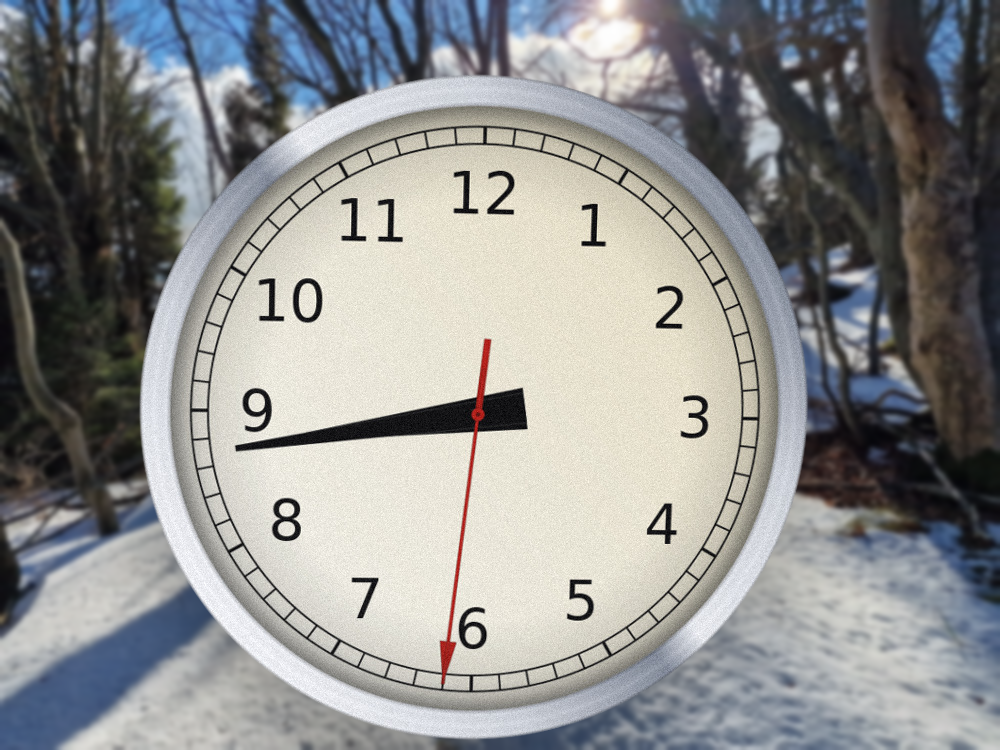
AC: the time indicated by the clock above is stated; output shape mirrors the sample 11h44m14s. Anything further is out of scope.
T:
8h43m31s
